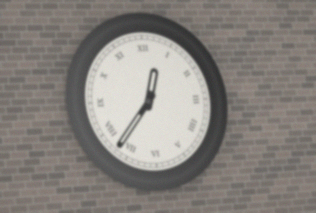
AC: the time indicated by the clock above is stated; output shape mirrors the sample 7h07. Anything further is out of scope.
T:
12h37
